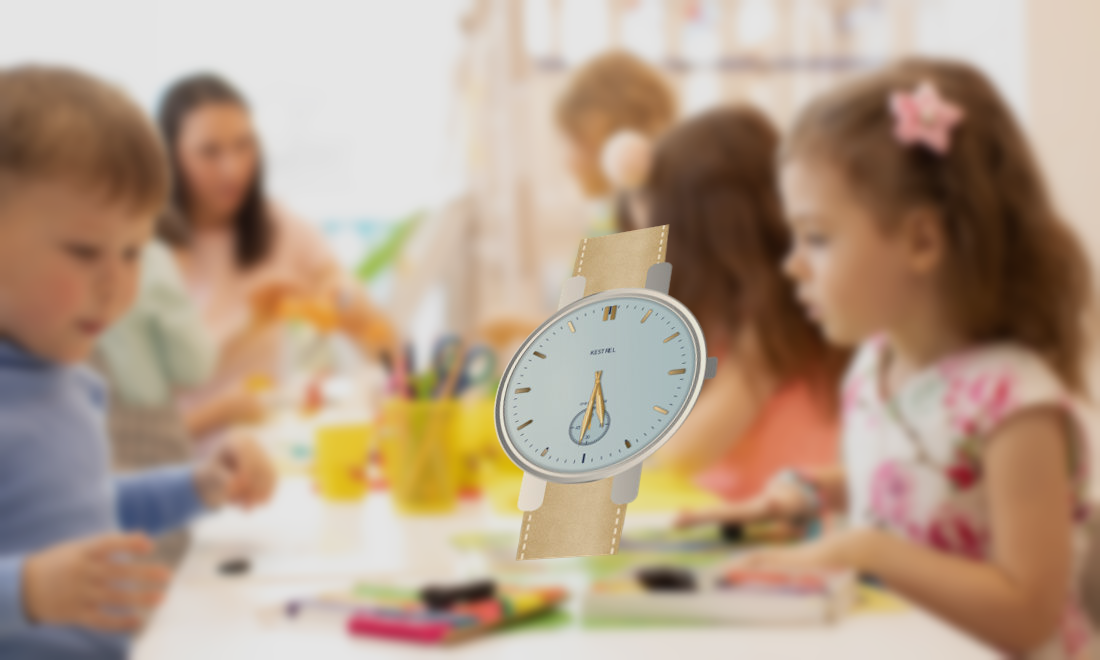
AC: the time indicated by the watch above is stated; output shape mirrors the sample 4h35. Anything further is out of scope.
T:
5h31
